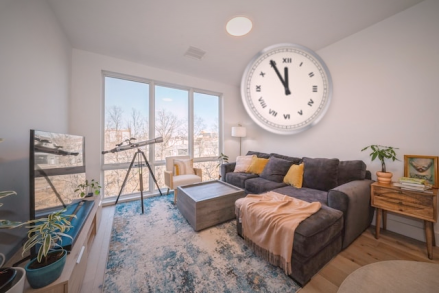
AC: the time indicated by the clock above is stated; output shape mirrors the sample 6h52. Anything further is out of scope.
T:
11h55
